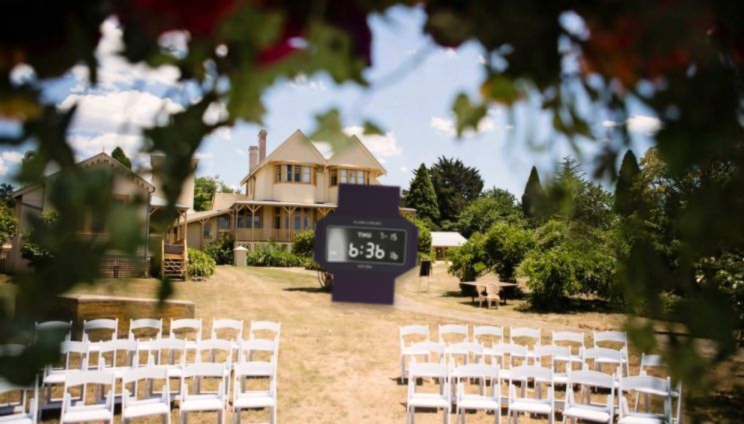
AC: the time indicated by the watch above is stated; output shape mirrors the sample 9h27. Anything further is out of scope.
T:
6h36
